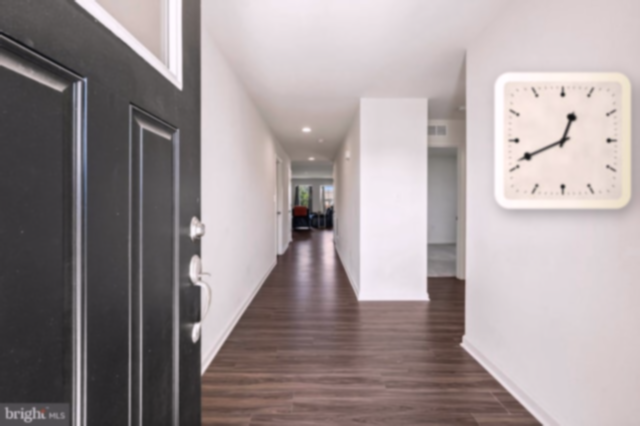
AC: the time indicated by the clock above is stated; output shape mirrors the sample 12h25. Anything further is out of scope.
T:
12h41
